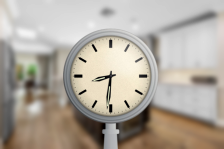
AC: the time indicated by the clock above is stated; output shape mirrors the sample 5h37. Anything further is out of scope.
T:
8h31
